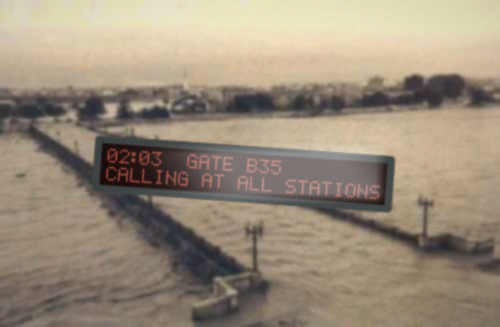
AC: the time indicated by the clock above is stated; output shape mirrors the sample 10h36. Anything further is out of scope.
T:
2h03
